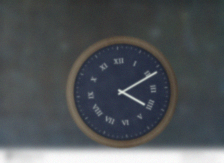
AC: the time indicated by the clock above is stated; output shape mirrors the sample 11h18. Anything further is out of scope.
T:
4h11
